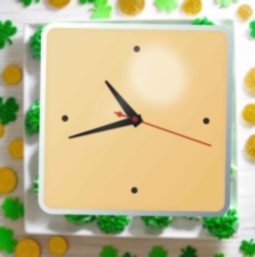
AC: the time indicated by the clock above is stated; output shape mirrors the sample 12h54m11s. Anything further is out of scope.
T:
10h42m18s
